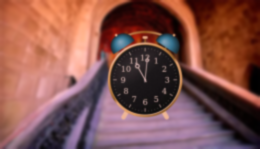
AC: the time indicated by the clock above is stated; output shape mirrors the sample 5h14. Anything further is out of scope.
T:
11h01
